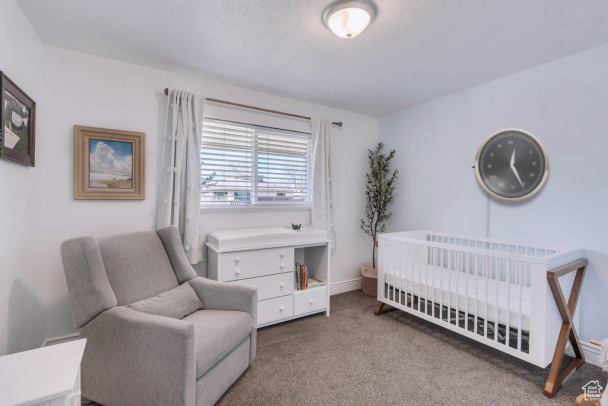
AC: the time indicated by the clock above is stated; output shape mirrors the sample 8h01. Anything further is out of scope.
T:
12h26
